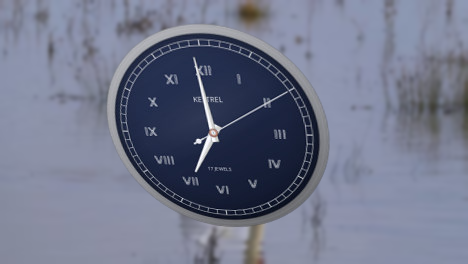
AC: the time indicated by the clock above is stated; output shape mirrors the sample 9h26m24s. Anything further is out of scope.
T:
6h59m10s
